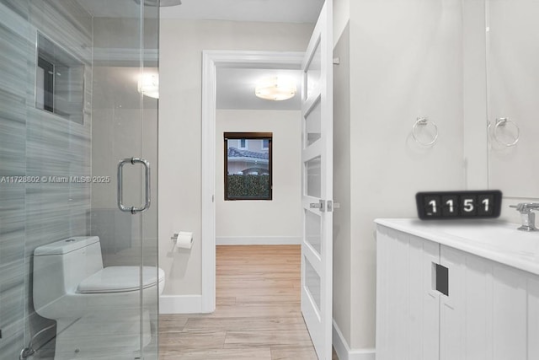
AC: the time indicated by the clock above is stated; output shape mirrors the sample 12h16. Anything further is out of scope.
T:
11h51
